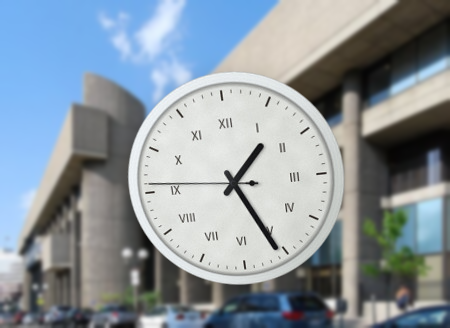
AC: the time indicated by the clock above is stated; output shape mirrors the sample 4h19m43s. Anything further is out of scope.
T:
1h25m46s
